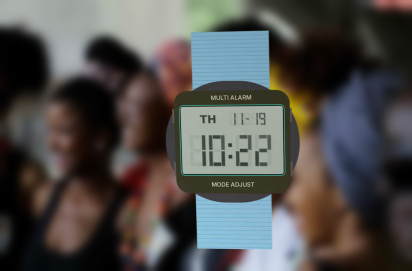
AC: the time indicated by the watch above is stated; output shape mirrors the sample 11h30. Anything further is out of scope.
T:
10h22
